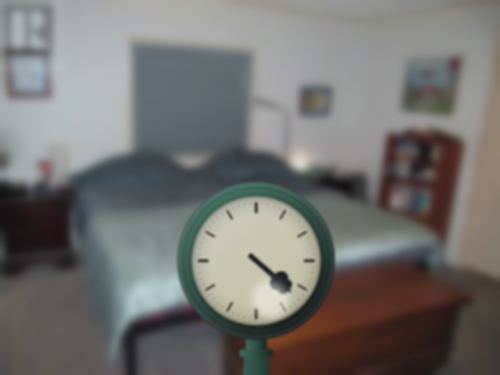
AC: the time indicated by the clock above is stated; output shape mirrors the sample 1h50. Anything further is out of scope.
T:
4h22
